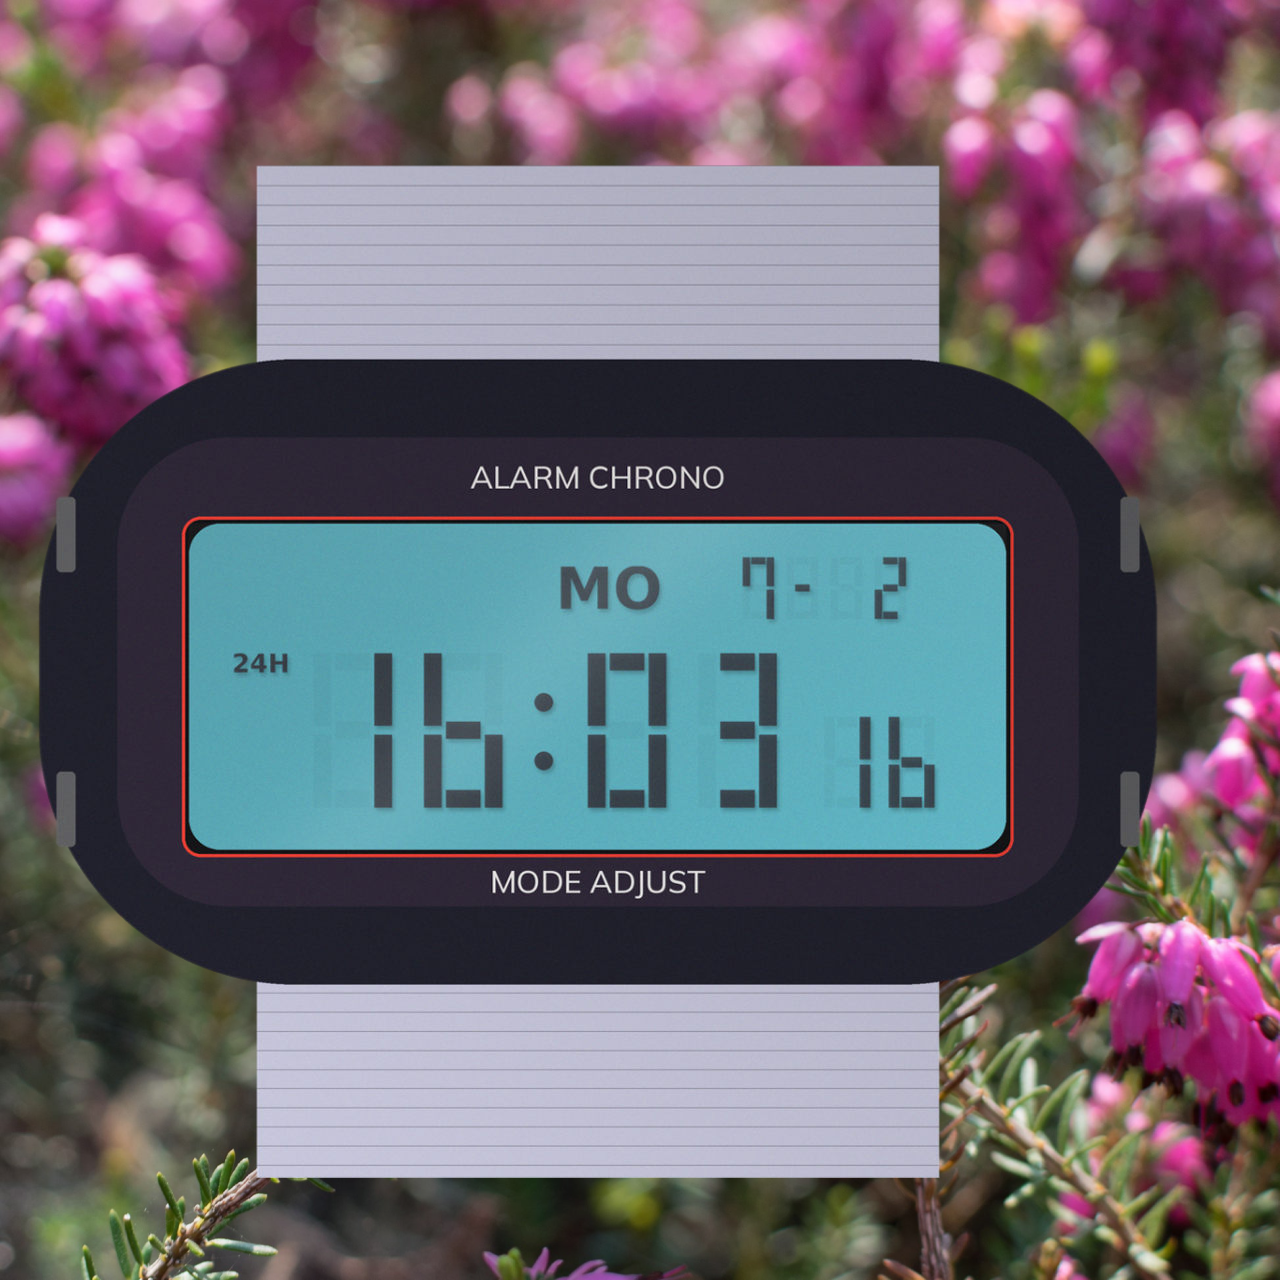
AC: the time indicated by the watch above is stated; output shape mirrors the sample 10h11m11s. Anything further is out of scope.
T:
16h03m16s
